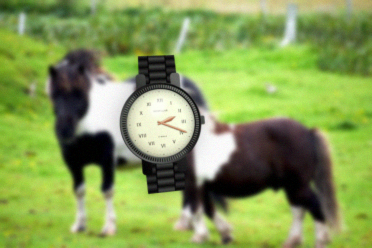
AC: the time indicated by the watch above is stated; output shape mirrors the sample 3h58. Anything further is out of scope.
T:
2h19
